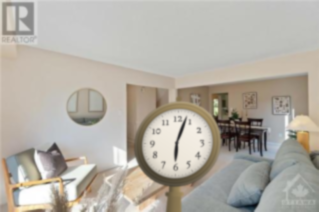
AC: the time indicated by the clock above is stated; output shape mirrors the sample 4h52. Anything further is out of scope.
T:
6h03
